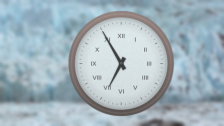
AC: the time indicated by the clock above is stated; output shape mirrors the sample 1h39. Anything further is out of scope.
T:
6h55
